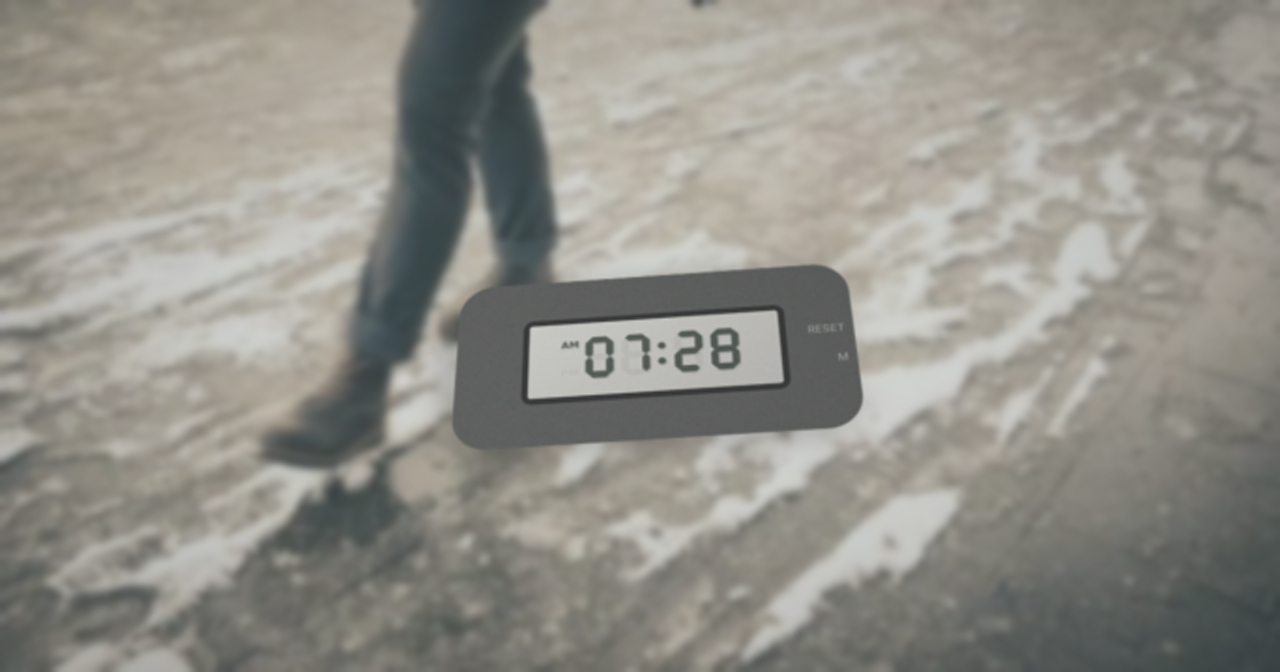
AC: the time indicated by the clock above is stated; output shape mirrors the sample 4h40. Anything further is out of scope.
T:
7h28
